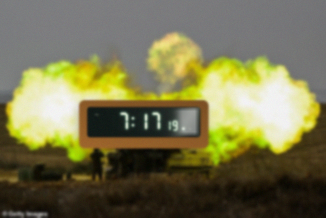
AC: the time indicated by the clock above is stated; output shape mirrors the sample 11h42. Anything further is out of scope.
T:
7h17
